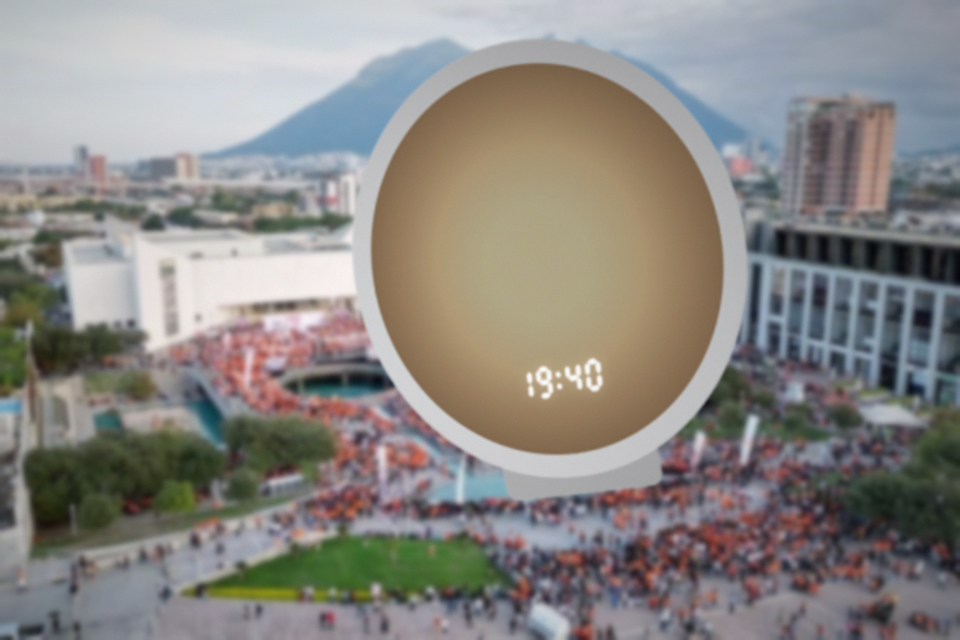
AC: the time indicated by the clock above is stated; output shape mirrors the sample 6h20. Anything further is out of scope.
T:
19h40
